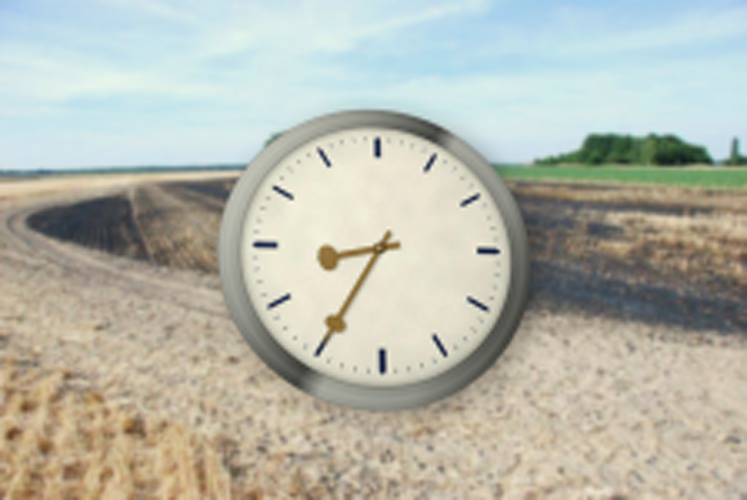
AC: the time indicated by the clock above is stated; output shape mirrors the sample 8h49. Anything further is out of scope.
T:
8h35
